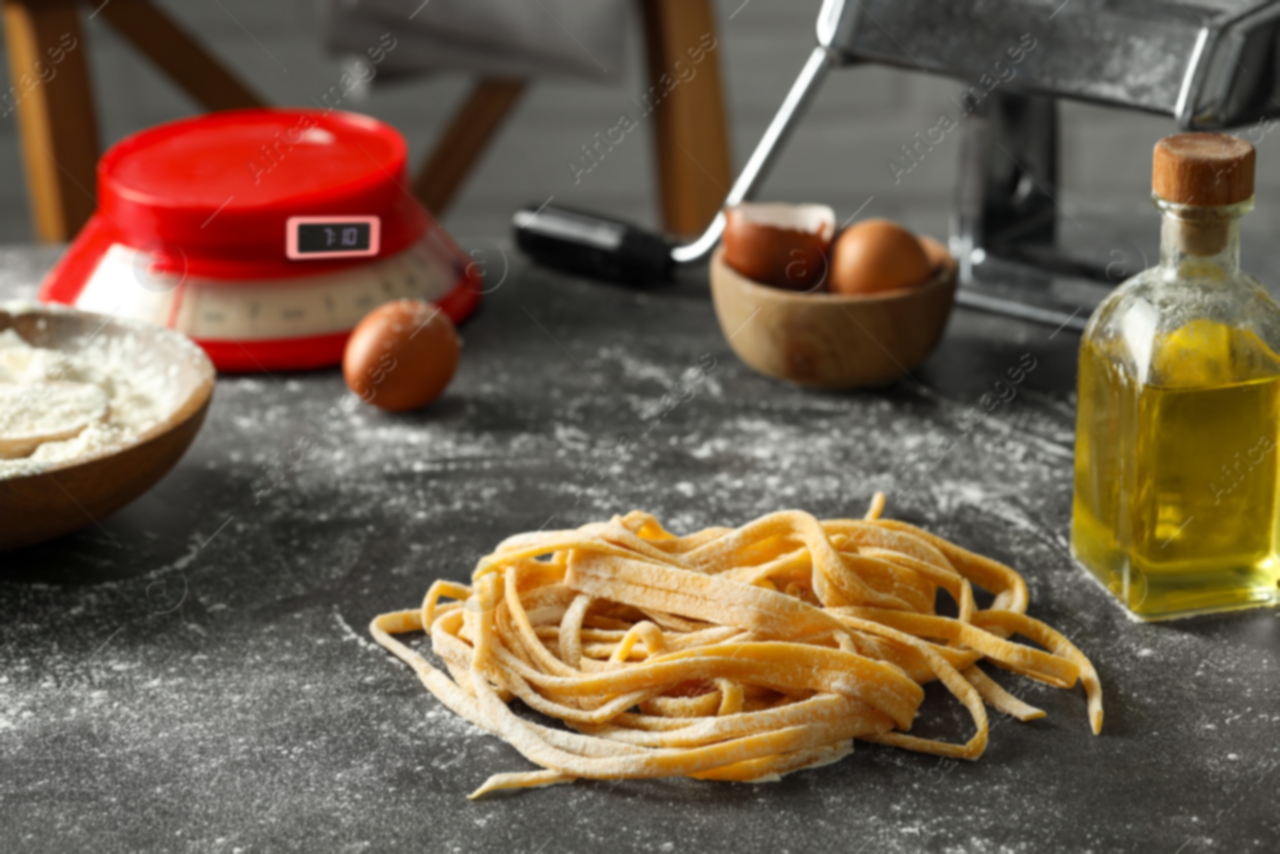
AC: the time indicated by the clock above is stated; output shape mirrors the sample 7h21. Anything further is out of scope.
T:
7h10
